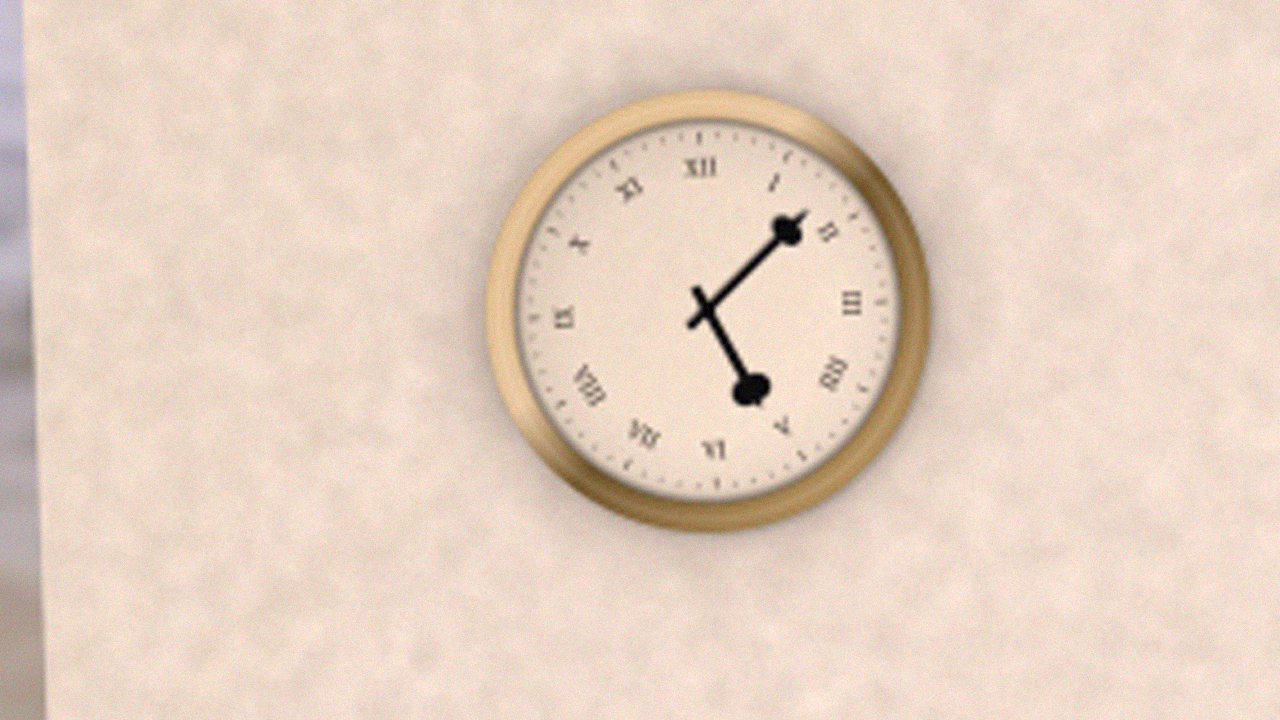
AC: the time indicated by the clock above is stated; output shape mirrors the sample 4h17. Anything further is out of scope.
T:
5h08
